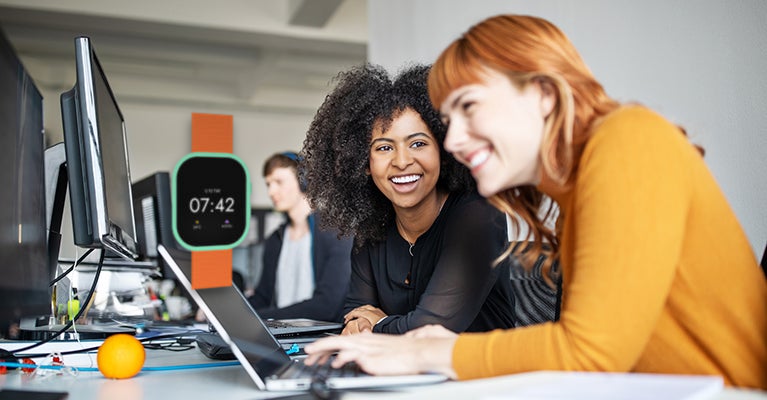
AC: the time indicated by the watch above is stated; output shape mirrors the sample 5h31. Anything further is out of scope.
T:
7h42
